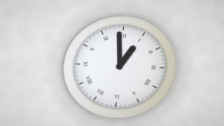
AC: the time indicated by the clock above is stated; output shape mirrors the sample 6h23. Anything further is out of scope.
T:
12h59
